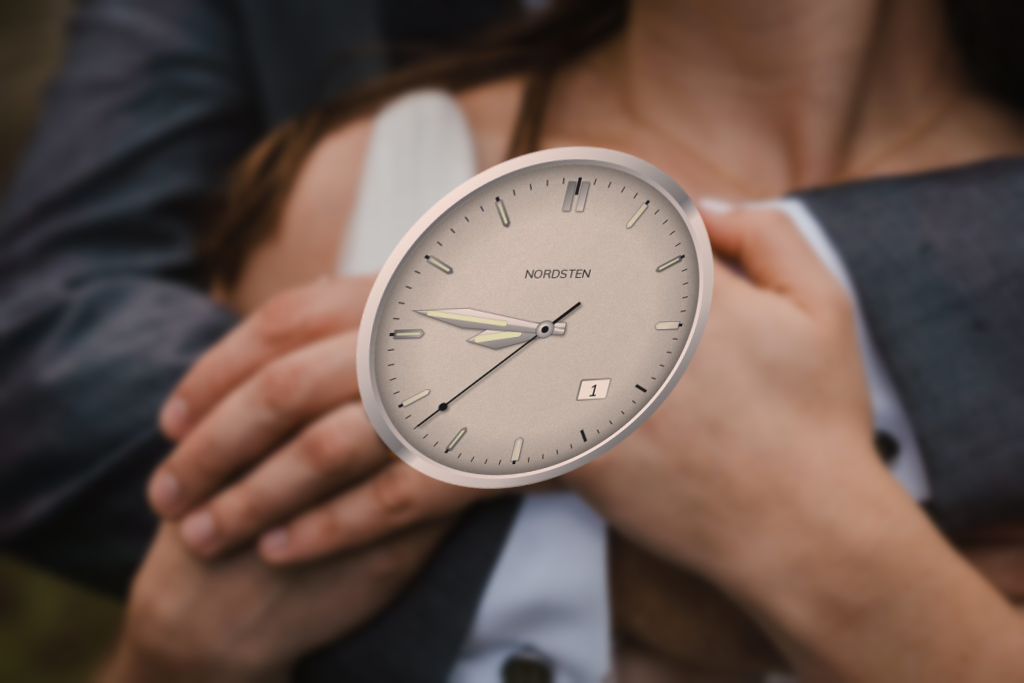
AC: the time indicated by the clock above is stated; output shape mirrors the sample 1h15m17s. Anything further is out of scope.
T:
8h46m38s
